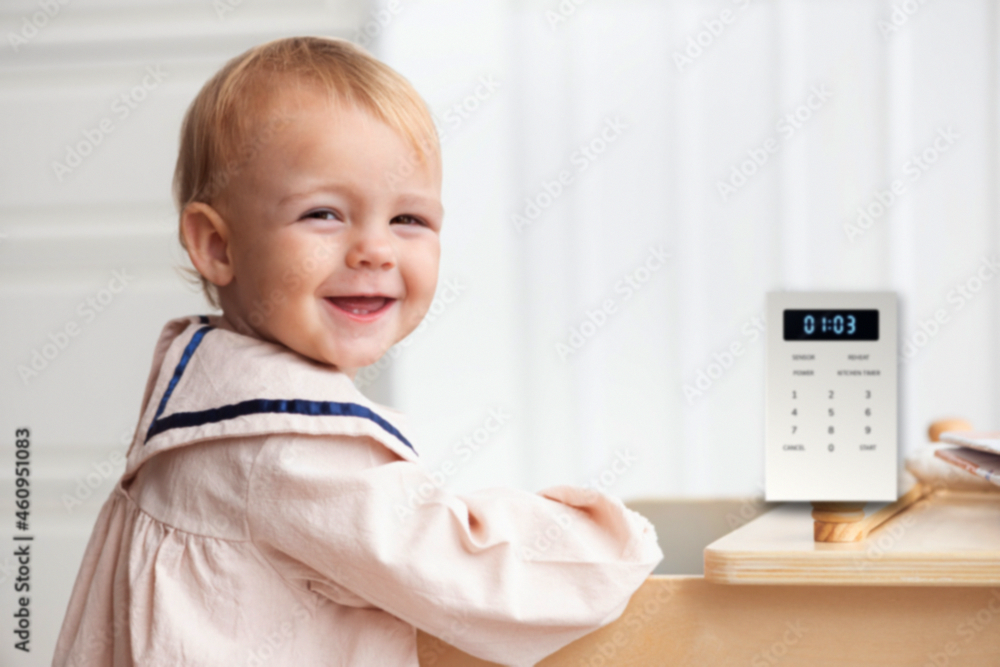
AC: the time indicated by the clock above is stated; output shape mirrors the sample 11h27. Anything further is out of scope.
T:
1h03
